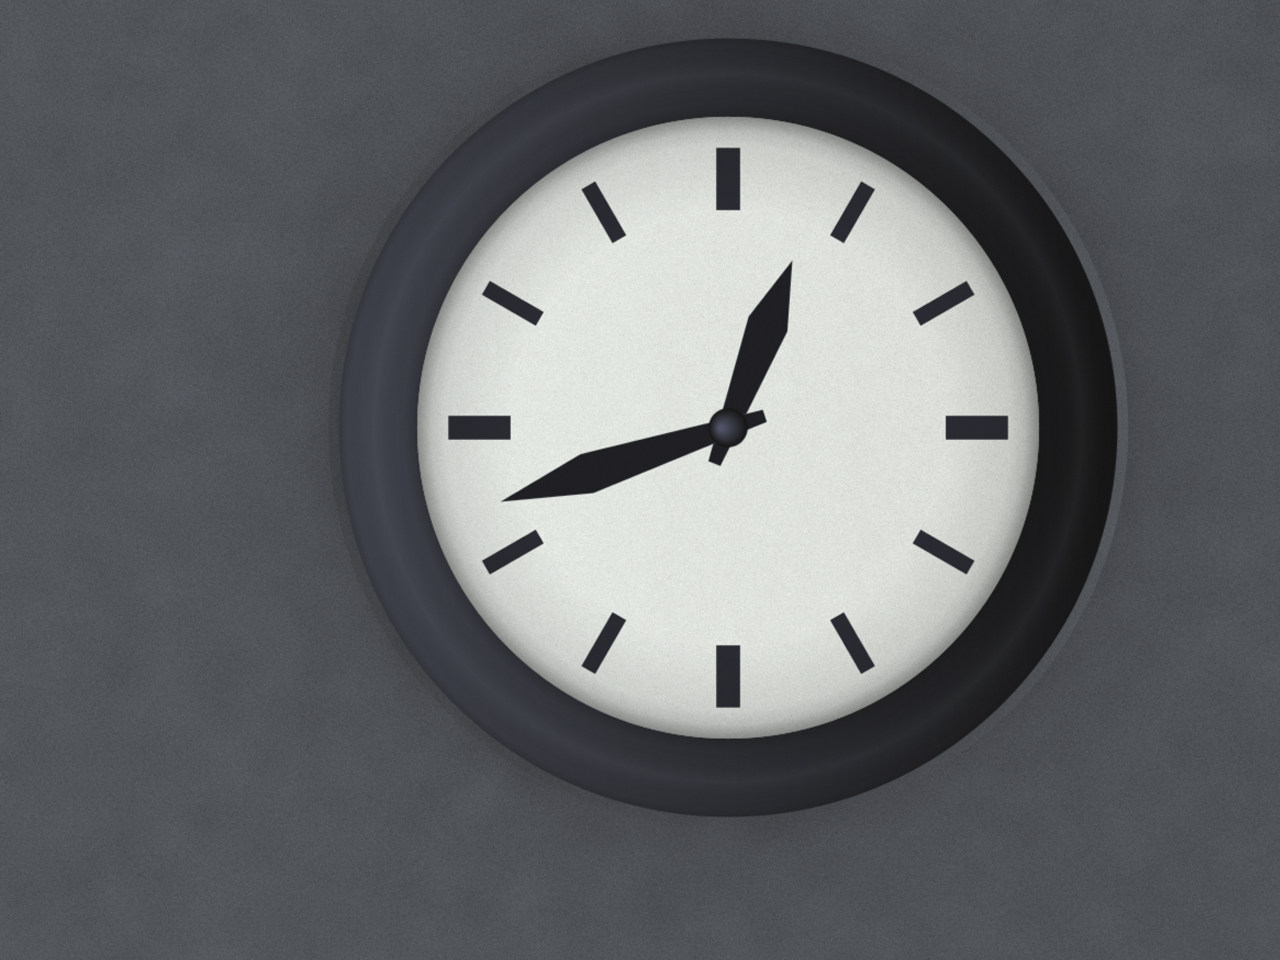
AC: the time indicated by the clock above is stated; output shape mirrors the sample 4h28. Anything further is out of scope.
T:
12h42
